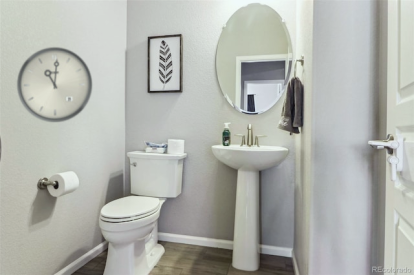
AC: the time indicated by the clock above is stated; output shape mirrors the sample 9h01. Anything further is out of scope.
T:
11h01
